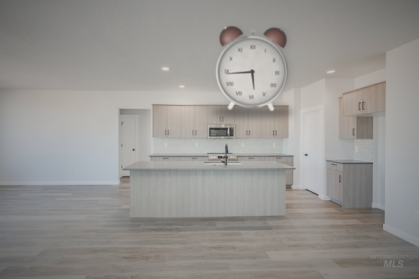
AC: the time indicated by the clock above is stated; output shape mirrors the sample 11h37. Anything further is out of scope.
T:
5h44
